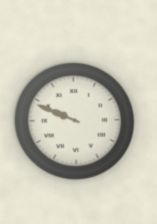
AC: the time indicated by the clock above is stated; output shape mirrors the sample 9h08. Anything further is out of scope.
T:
9h49
